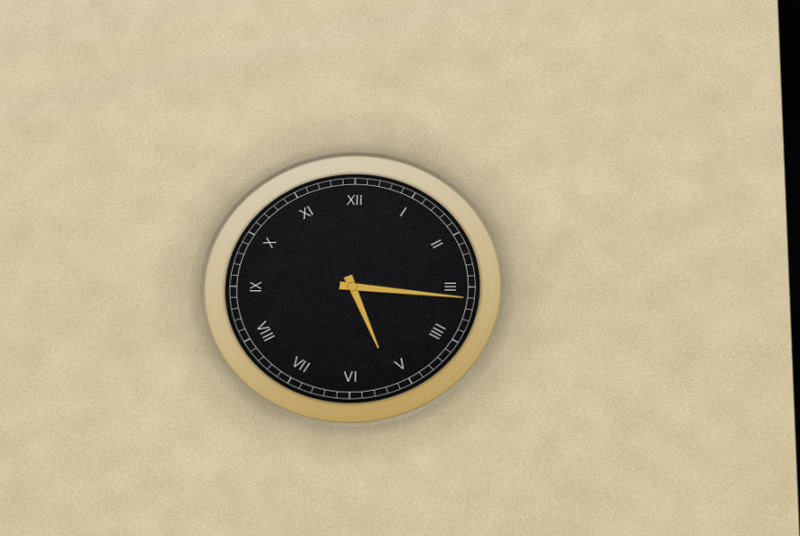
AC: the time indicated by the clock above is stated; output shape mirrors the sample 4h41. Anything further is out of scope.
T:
5h16
